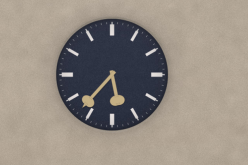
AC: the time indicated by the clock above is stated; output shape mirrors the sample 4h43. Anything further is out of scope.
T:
5h37
